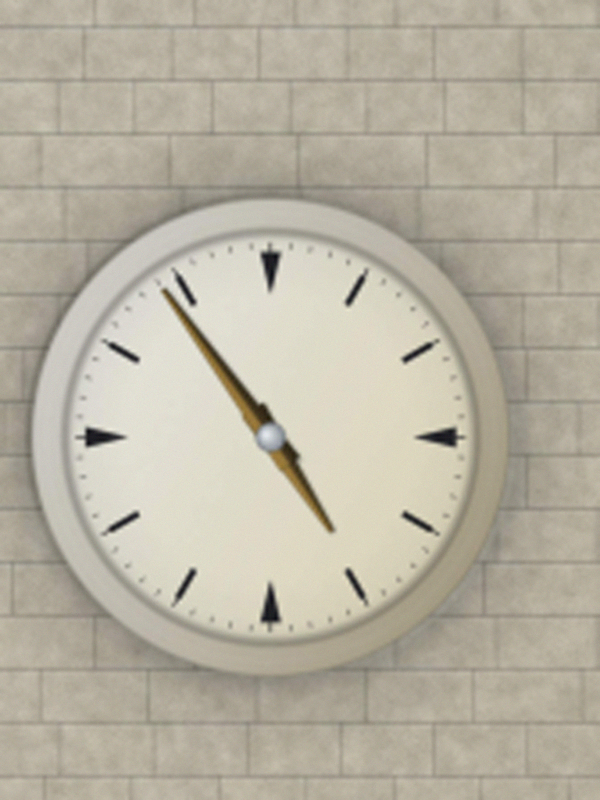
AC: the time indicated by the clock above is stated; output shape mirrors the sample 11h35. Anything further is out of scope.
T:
4h54
